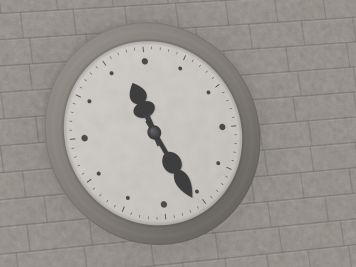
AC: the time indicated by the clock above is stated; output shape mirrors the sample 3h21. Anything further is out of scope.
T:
11h26
